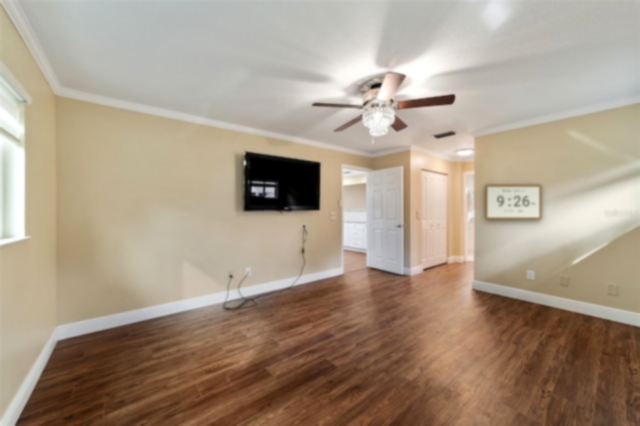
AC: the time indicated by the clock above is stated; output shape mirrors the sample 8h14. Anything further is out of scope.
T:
9h26
